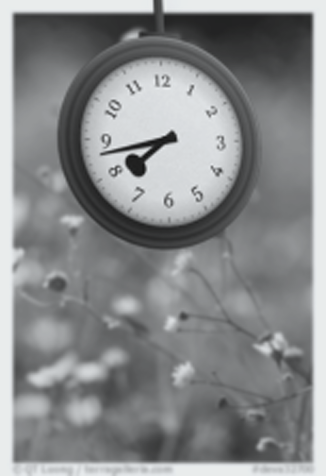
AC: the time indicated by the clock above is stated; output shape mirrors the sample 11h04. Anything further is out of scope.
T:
7h43
